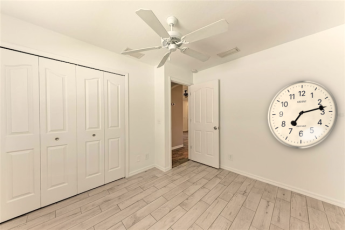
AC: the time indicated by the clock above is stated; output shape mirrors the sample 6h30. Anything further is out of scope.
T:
7h13
